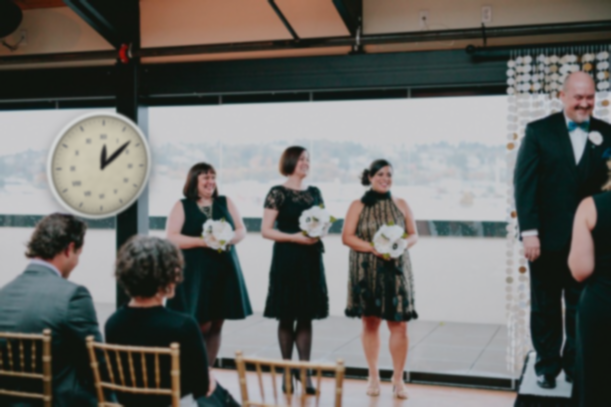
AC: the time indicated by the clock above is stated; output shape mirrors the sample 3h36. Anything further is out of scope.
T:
12h08
